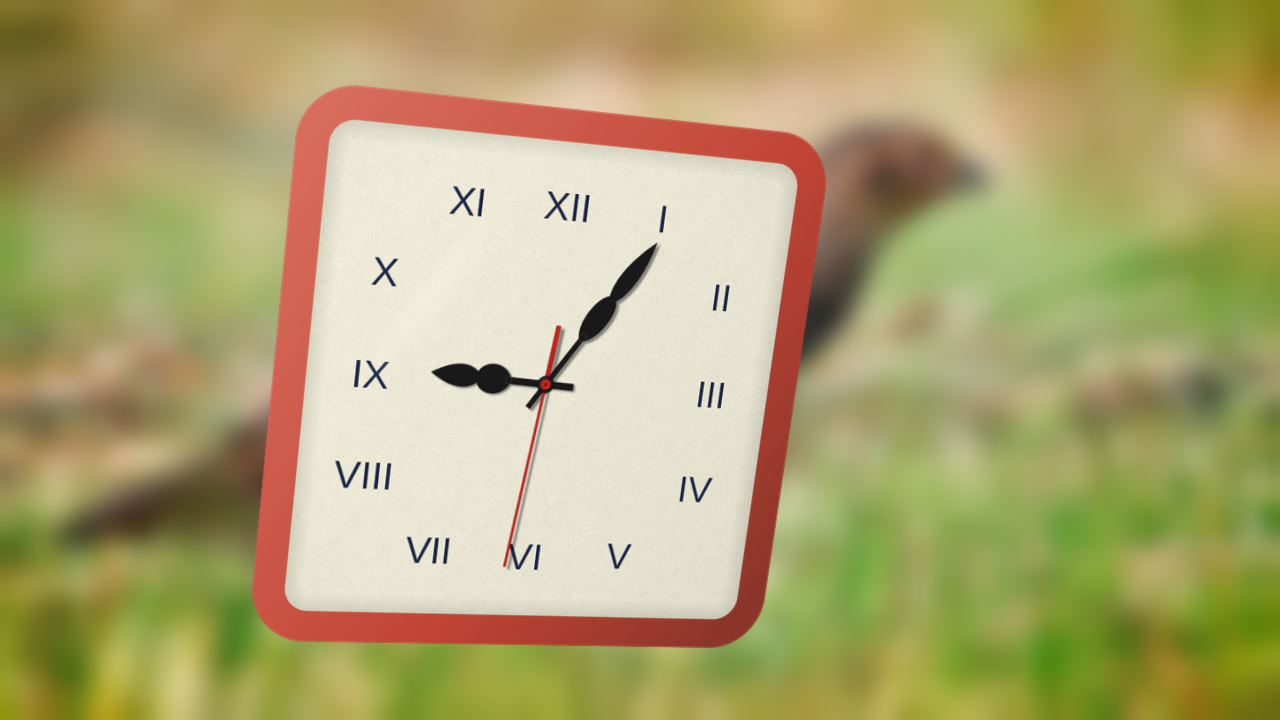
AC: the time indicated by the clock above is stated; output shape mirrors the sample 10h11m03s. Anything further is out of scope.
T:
9h05m31s
